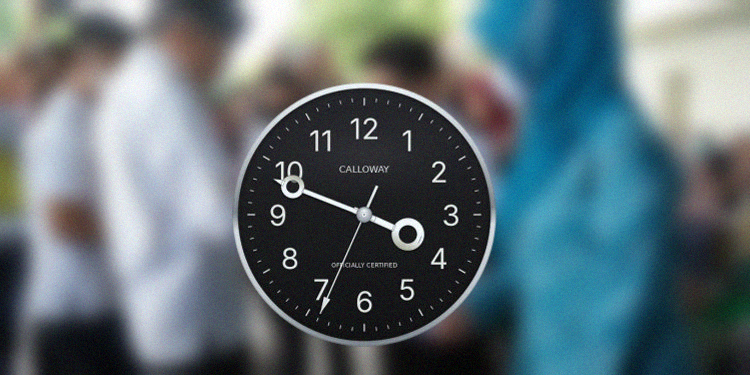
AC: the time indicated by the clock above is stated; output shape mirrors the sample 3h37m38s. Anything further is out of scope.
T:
3h48m34s
